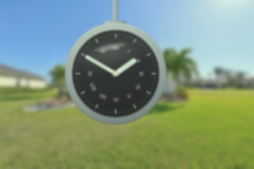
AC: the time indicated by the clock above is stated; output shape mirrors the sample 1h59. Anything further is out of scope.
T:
1h50
